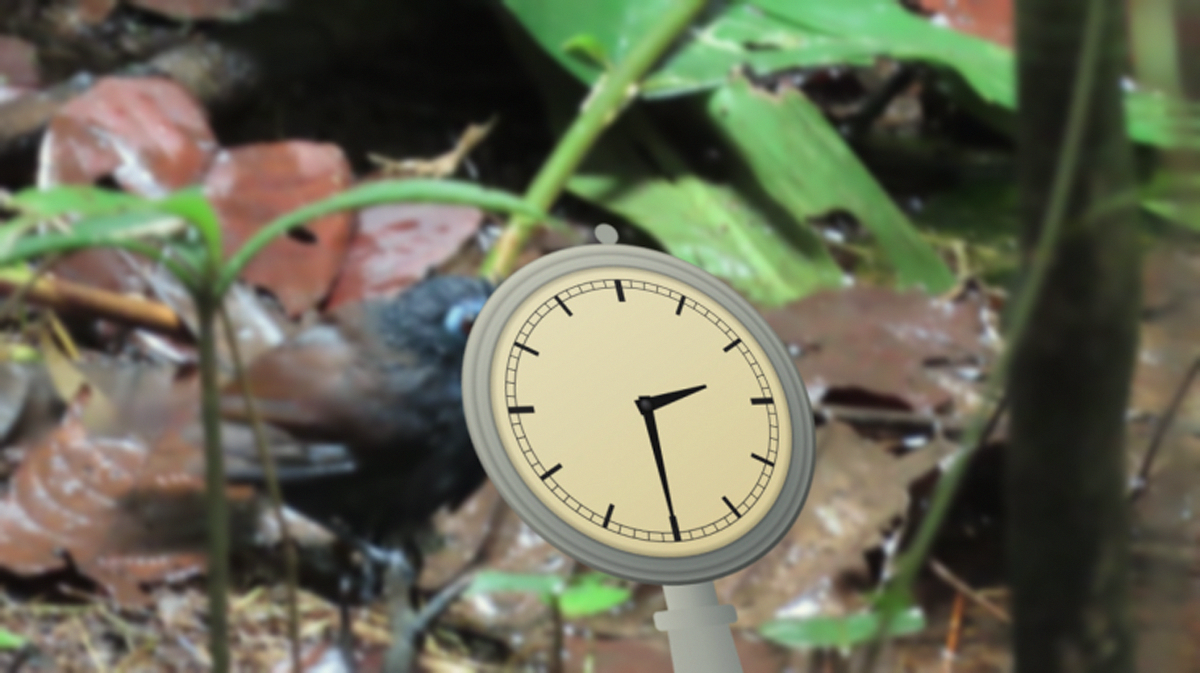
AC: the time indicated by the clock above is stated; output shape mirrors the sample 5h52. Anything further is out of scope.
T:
2h30
